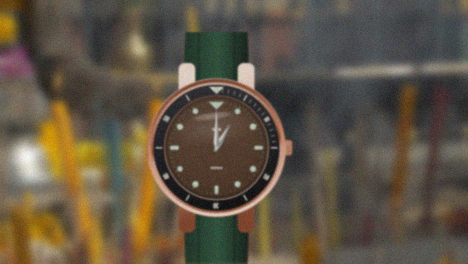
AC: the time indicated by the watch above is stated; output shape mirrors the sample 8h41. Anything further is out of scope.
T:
1h00
